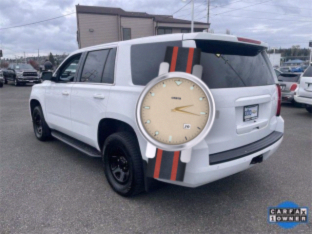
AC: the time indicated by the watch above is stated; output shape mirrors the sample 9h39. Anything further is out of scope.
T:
2h16
